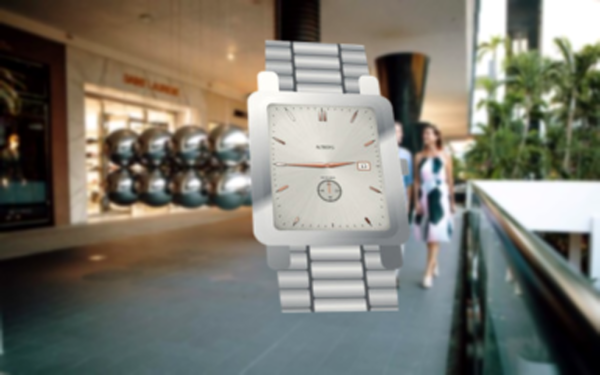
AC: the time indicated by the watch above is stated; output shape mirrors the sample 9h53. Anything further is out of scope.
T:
2h45
